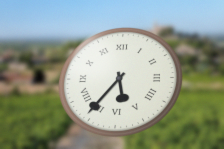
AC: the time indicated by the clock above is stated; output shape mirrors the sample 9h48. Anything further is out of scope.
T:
5h36
